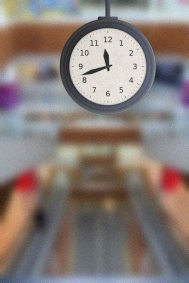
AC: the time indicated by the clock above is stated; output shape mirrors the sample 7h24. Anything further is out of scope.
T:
11h42
